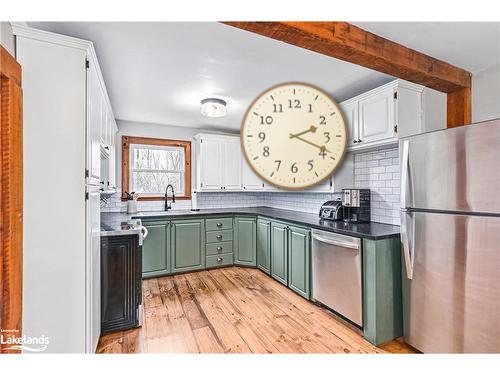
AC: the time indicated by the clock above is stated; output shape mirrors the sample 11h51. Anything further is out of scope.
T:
2h19
